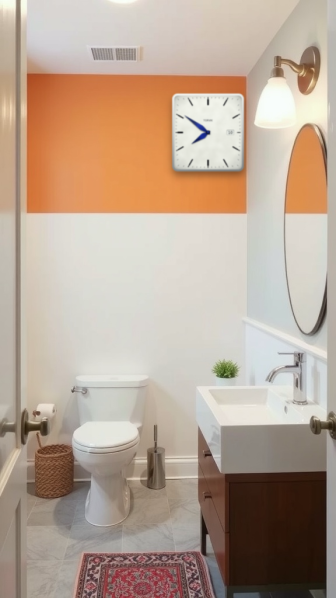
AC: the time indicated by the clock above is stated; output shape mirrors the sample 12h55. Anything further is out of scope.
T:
7h51
